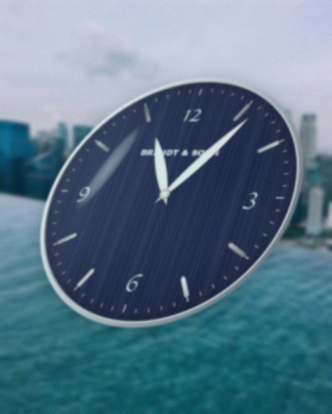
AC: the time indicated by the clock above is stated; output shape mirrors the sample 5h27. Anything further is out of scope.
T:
11h06
